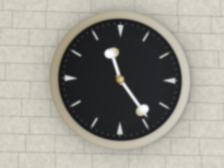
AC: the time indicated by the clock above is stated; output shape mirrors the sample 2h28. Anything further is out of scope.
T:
11h24
